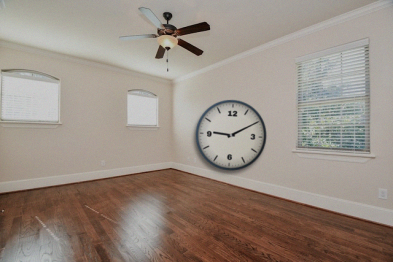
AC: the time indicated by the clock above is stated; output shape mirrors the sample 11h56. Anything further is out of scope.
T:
9h10
